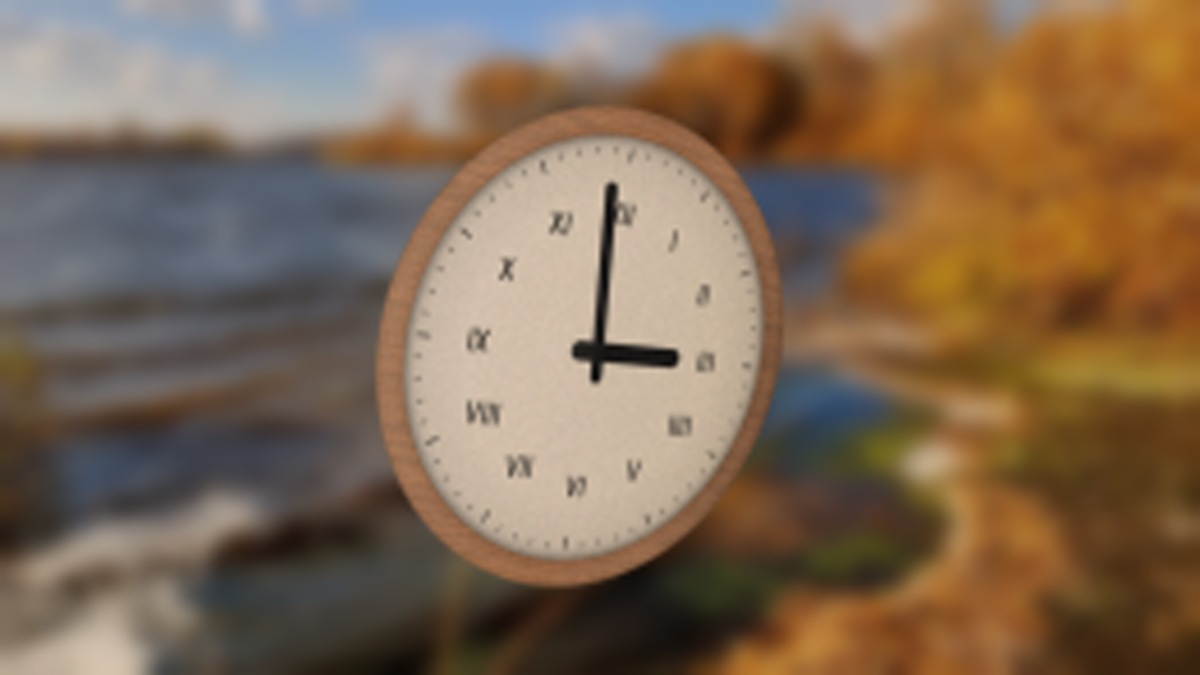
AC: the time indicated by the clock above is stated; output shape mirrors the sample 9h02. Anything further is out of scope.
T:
2h59
